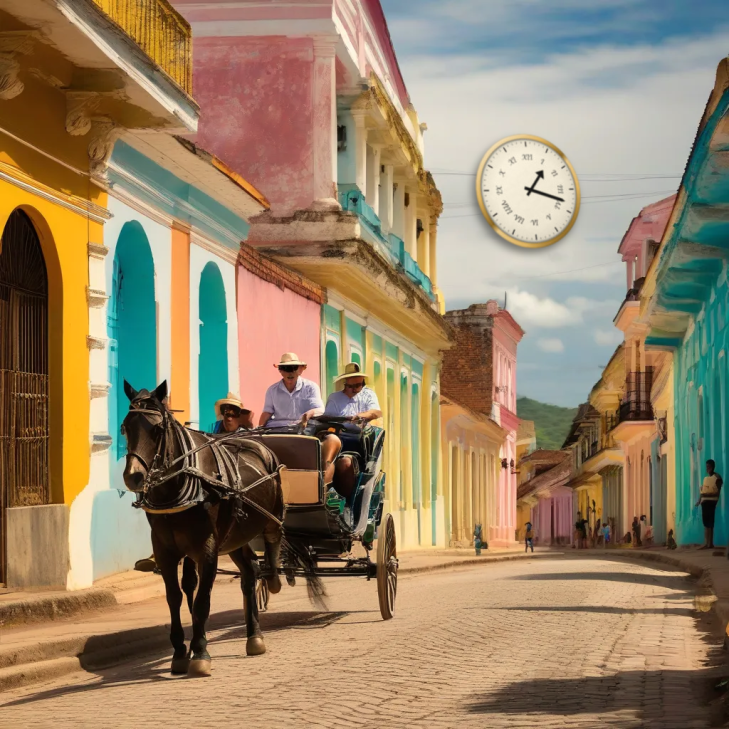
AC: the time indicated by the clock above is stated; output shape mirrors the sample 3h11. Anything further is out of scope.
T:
1h18
